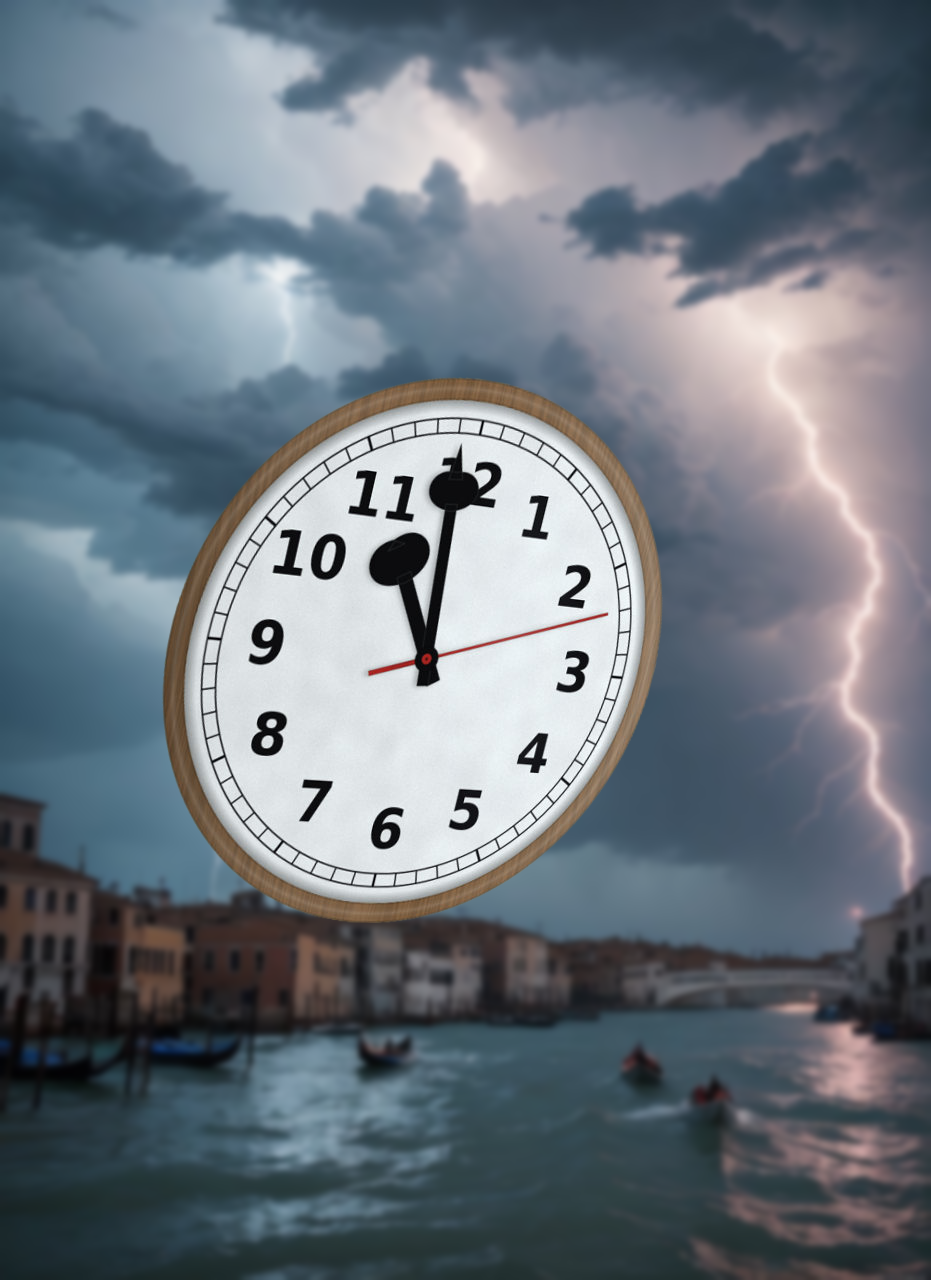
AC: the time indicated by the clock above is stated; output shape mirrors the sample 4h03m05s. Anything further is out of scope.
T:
10h59m12s
